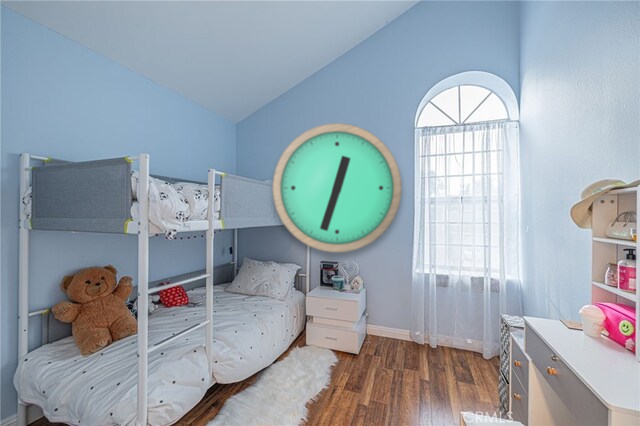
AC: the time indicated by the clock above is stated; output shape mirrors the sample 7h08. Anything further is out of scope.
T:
12h33
